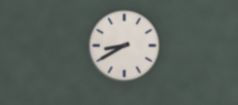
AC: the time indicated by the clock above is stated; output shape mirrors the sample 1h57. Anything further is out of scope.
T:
8h40
